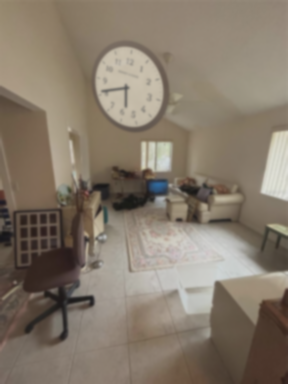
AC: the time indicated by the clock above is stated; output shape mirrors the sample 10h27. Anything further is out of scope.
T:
5h41
